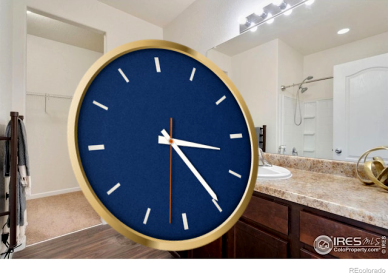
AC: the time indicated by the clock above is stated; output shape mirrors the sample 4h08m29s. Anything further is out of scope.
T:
3h24m32s
